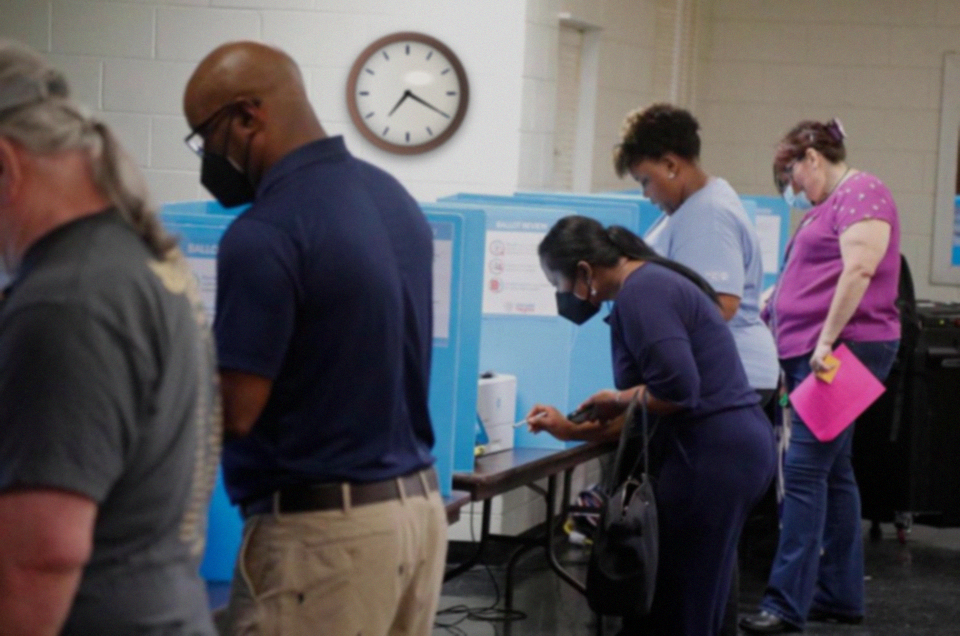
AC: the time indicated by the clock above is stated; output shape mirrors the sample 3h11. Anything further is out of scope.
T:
7h20
